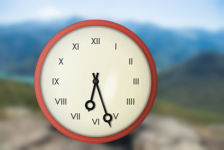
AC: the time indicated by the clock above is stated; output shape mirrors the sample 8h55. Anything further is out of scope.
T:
6h27
